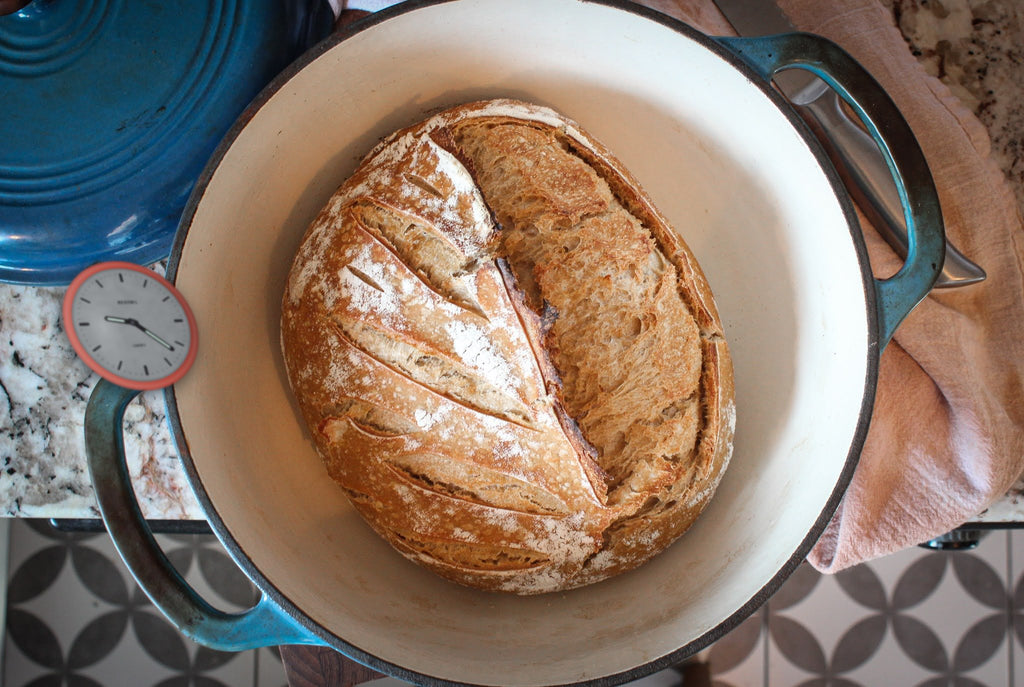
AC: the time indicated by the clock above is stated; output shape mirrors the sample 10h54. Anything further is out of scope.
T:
9h22
